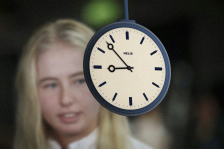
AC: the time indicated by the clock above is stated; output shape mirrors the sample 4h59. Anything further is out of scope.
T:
8h53
